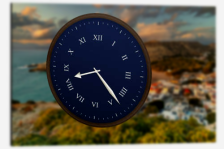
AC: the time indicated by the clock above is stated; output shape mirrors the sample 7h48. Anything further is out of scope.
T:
8h23
